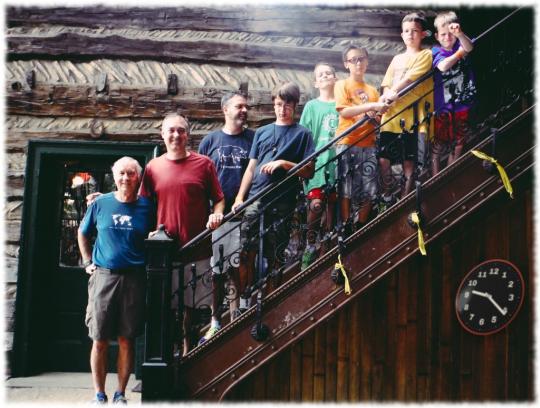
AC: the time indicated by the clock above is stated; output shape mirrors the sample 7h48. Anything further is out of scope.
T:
9h21
